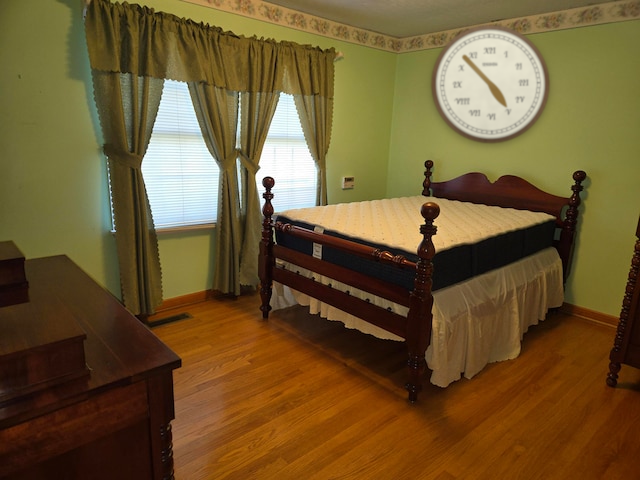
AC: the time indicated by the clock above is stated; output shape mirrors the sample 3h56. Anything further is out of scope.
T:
4h53
